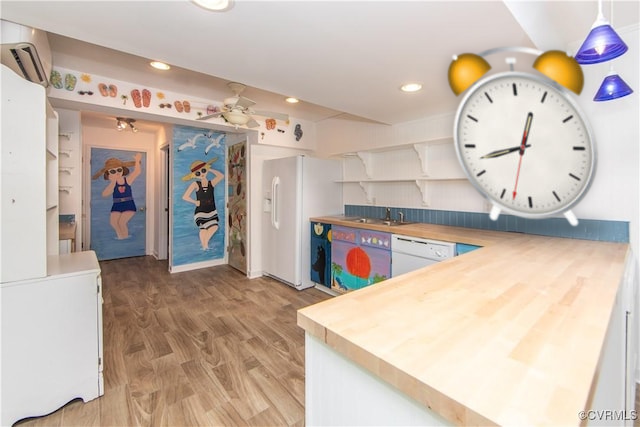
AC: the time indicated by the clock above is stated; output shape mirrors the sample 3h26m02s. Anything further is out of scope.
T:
12h42m33s
